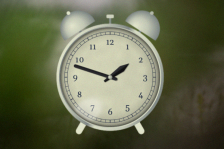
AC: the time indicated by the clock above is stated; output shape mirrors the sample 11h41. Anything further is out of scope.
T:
1h48
